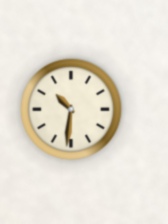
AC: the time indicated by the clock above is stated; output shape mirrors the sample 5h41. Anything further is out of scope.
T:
10h31
